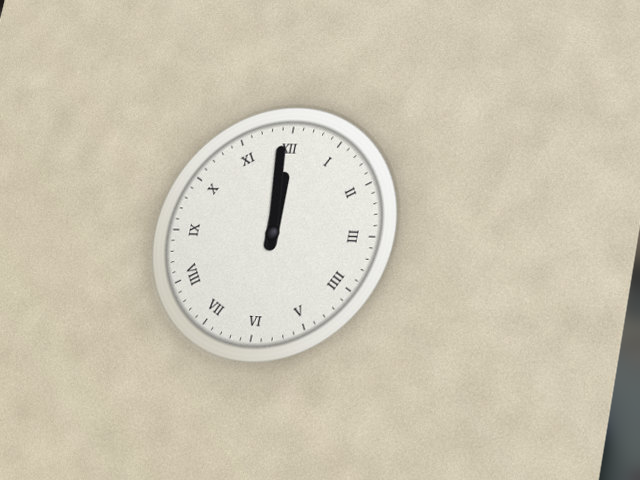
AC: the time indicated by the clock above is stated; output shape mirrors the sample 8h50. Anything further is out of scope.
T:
11h59
